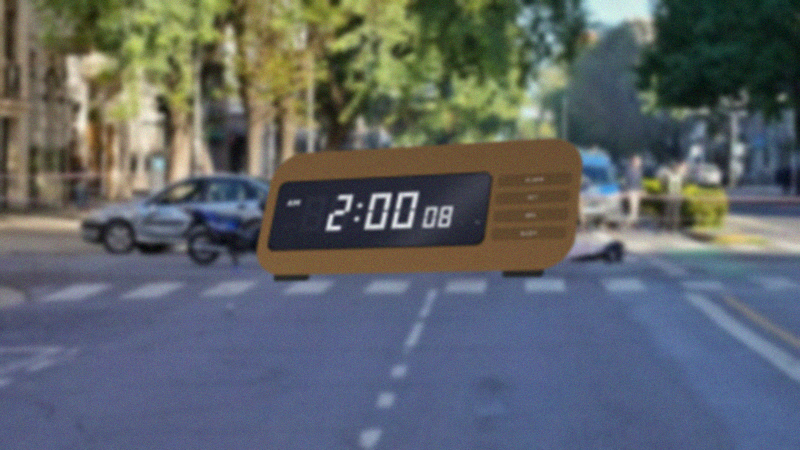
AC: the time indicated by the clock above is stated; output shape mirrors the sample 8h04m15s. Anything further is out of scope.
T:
2h00m08s
